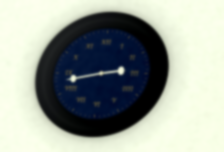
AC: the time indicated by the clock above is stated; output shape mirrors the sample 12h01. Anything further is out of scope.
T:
2h43
